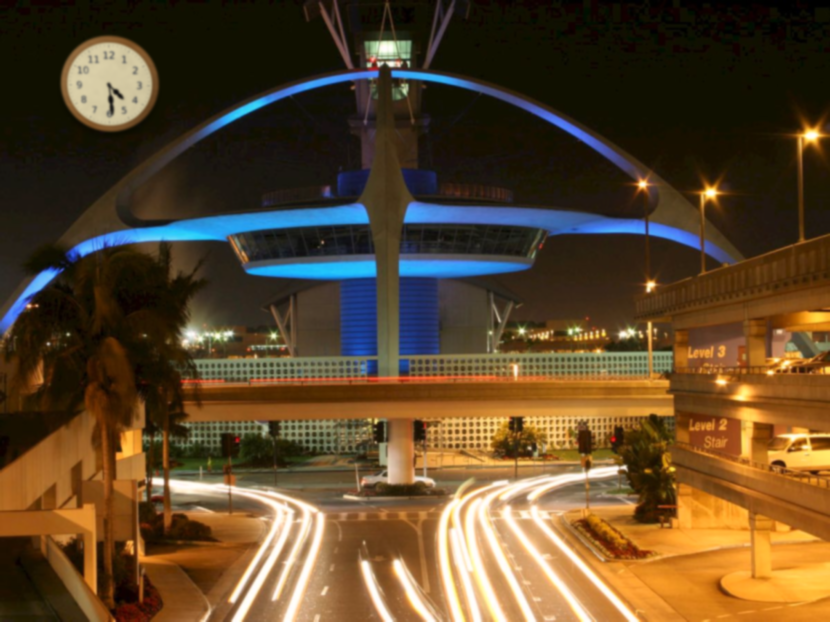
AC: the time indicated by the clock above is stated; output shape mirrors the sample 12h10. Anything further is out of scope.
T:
4h29
